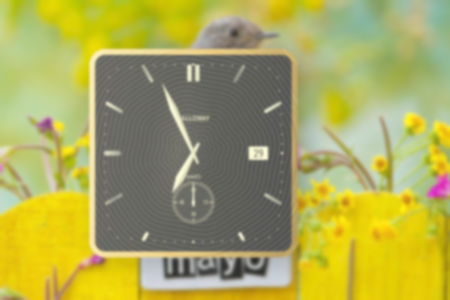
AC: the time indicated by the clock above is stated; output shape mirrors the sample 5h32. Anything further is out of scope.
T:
6h56
